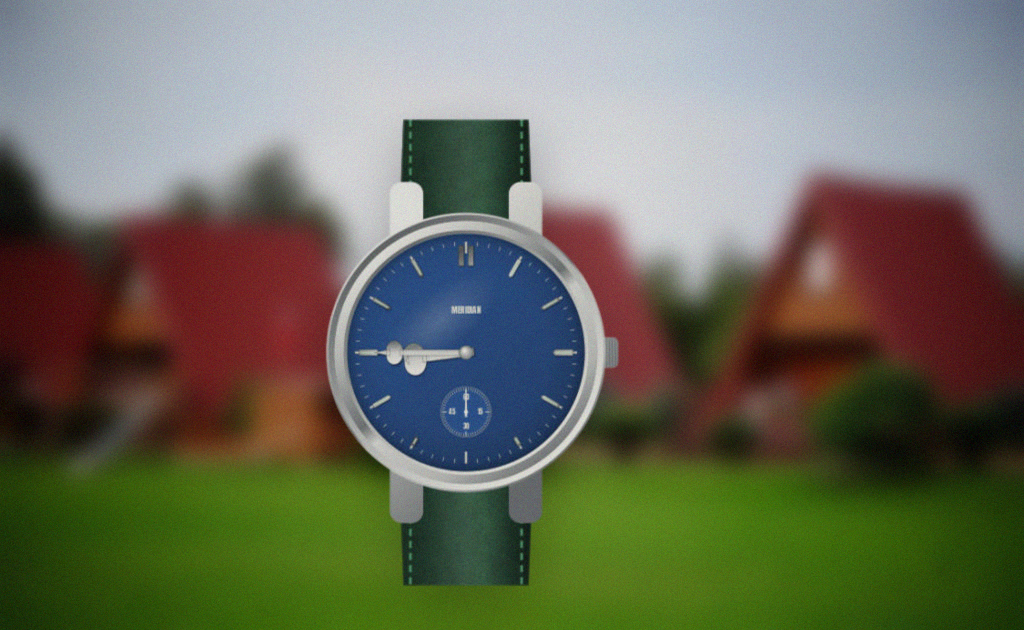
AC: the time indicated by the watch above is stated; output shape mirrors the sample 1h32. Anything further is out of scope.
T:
8h45
